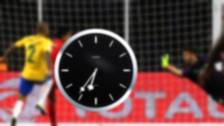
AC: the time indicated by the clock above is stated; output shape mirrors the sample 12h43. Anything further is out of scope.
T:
6h36
